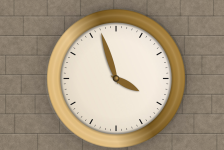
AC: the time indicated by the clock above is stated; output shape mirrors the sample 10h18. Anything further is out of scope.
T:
3h57
